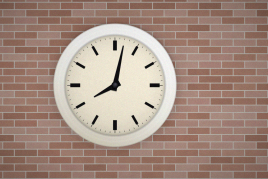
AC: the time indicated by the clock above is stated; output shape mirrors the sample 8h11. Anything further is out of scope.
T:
8h02
